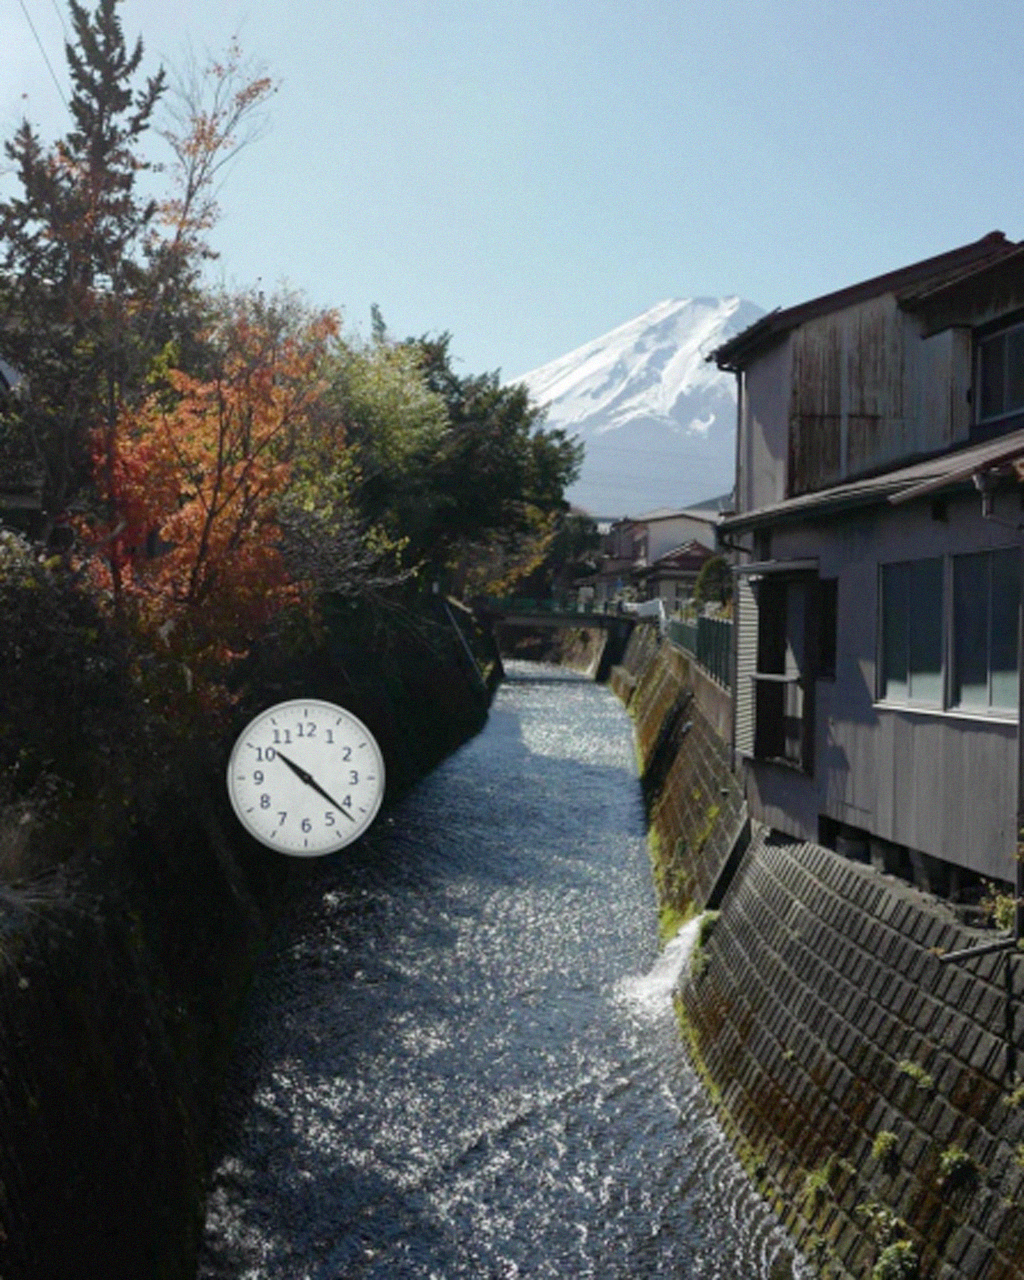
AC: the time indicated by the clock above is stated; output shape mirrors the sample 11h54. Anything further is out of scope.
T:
10h22
